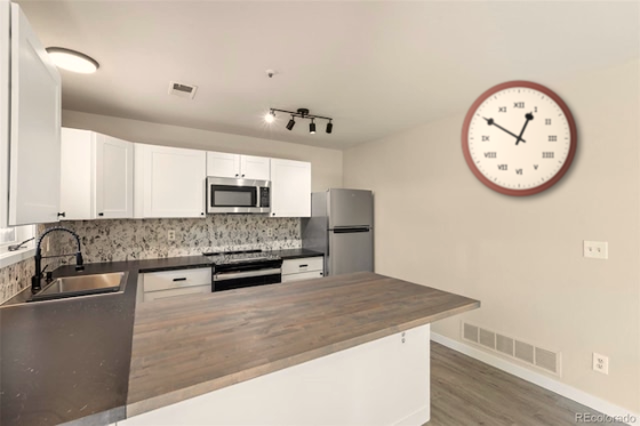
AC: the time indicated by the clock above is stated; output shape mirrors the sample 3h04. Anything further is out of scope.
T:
12h50
